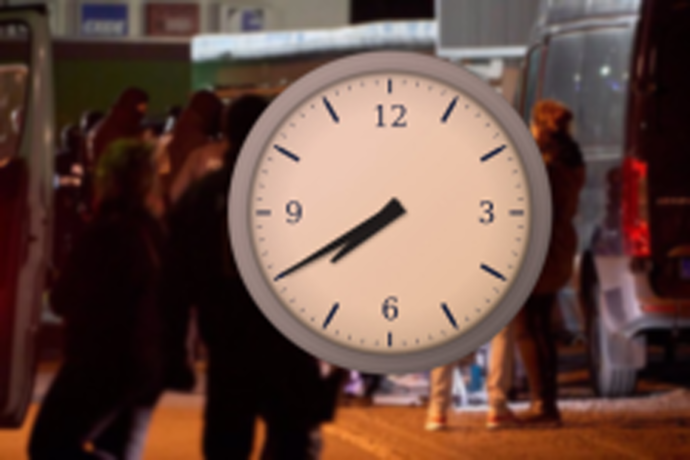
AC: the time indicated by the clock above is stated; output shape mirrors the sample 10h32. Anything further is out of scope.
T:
7h40
